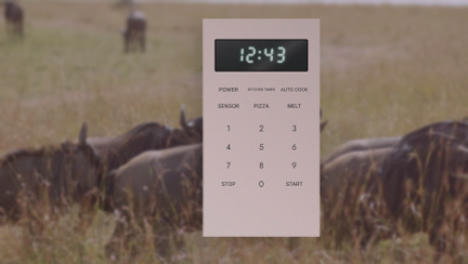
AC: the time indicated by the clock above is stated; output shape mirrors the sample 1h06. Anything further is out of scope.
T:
12h43
